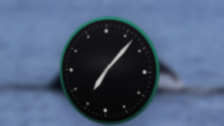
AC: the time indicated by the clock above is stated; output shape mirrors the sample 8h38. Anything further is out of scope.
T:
7h07
